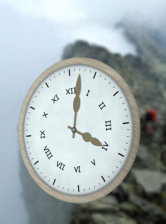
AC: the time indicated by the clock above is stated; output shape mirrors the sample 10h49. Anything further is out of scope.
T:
4h02
